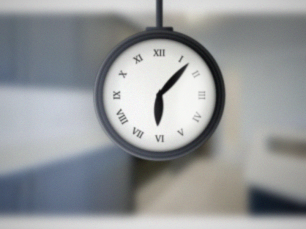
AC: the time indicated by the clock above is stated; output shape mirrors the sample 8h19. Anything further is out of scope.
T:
6h07
